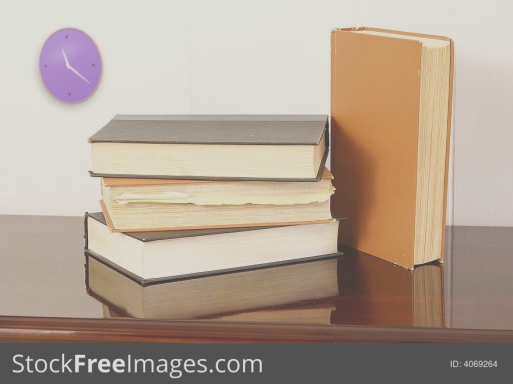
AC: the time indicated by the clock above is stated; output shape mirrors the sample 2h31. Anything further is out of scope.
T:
11h21
